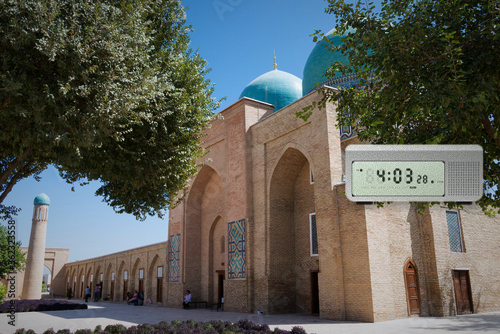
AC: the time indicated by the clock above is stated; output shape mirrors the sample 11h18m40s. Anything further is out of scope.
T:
4h03m28s
